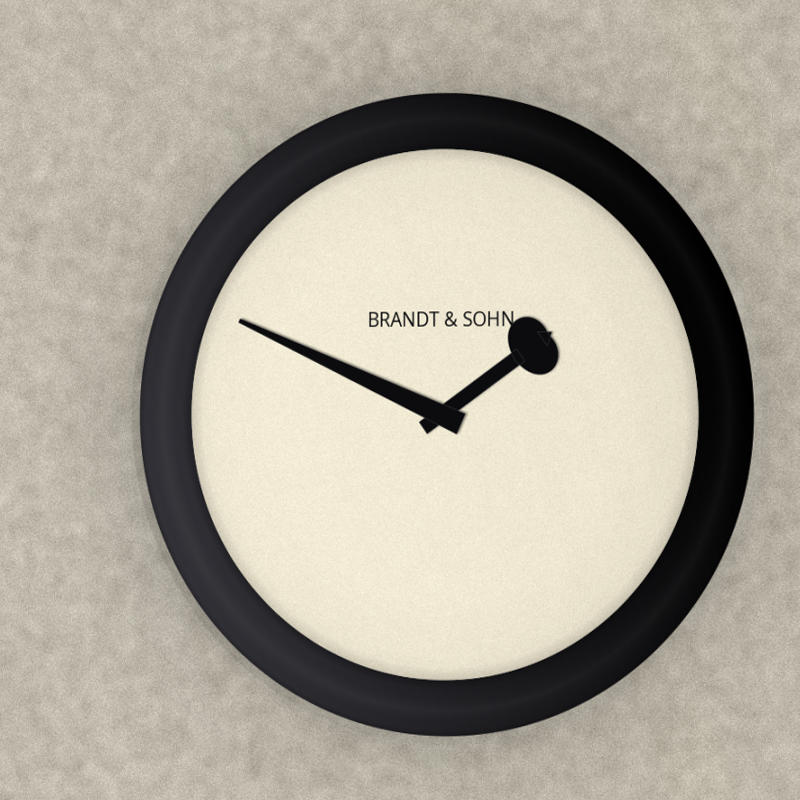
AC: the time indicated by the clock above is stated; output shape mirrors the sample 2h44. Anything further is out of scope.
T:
1h49
